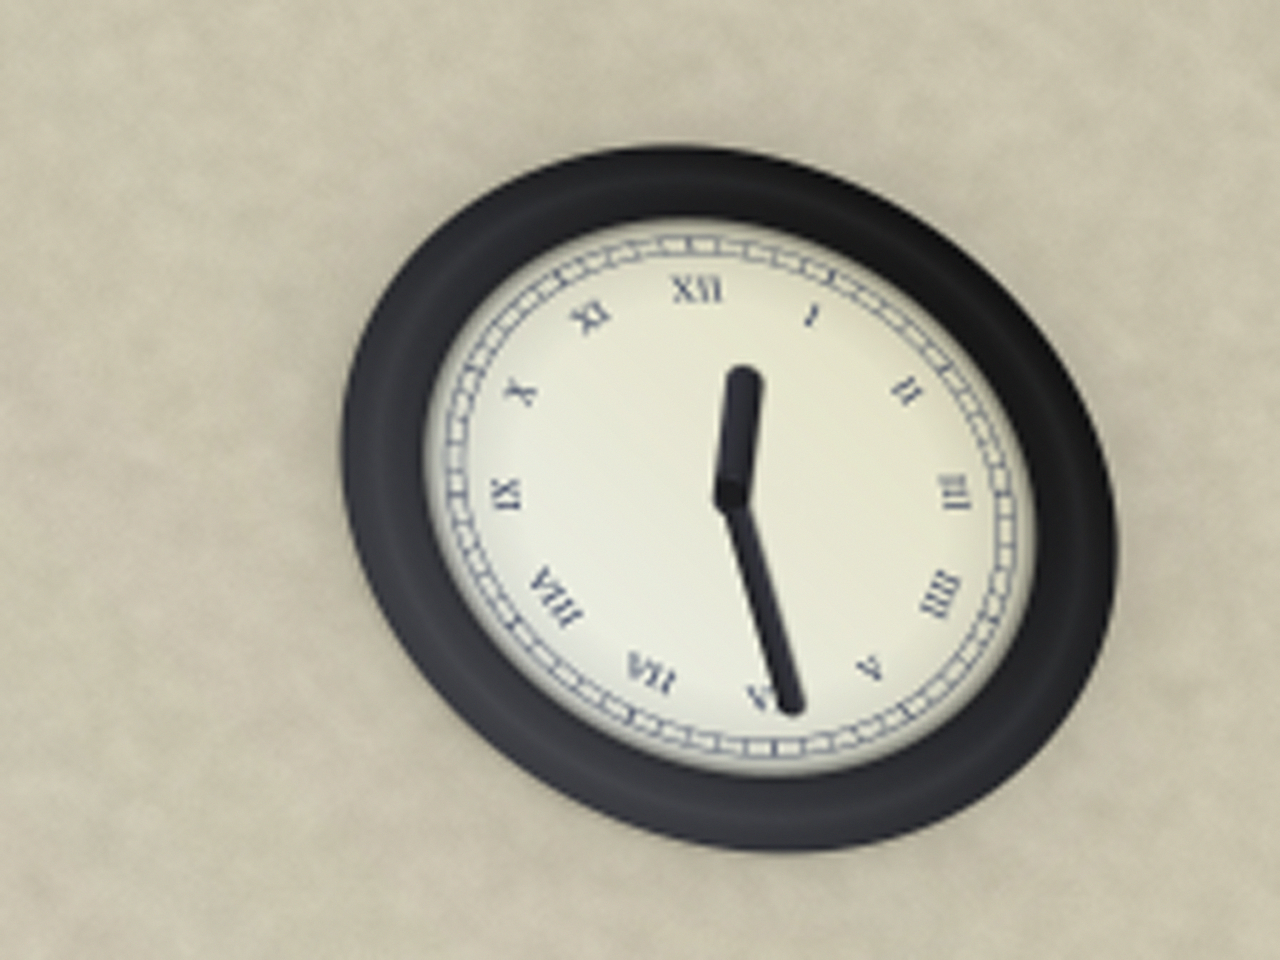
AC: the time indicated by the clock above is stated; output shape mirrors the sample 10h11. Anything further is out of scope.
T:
12h29
